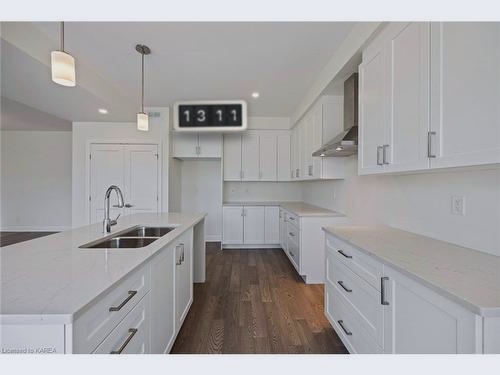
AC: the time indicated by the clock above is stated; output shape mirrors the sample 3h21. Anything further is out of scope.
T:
13h11
